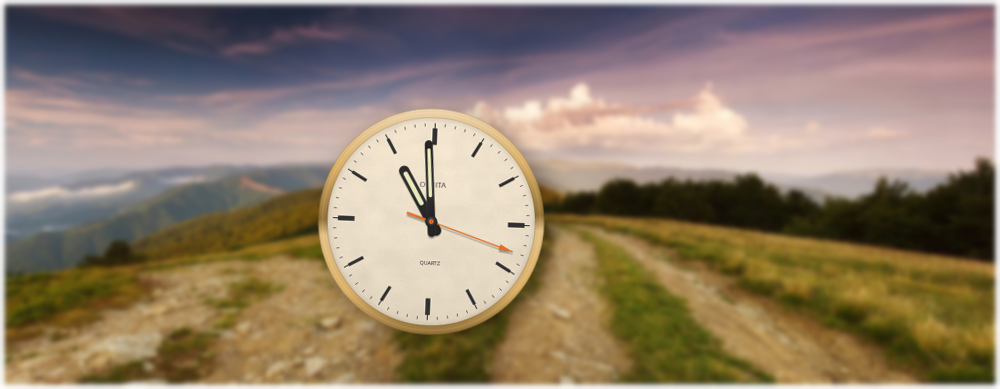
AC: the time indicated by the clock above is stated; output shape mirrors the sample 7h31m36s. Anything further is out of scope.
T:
10h59m18s
